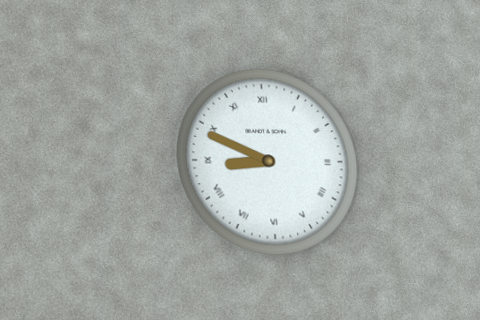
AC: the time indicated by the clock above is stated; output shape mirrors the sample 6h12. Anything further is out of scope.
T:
8h49
